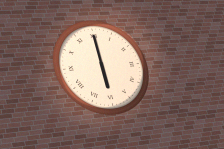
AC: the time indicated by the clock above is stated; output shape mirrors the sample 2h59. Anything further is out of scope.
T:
6h00
